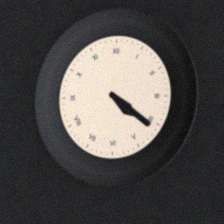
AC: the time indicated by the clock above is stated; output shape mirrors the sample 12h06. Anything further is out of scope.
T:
4h21
